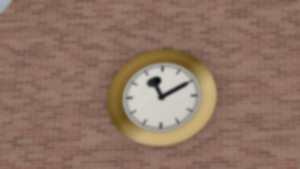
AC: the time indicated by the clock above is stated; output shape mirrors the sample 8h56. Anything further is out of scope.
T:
11h10
